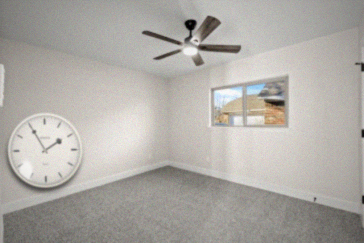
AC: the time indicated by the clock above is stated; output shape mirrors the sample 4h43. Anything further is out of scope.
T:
1h55
